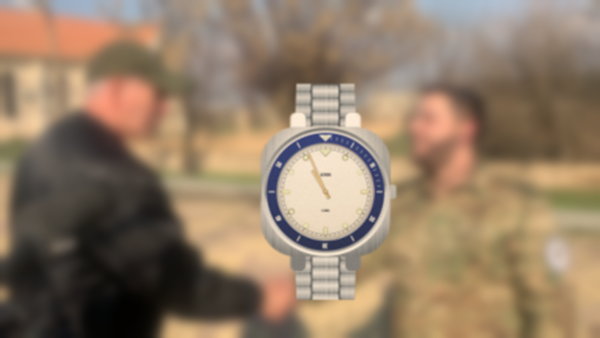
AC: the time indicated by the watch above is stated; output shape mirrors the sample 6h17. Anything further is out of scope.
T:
10h56
